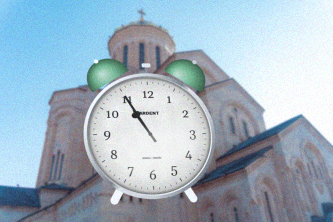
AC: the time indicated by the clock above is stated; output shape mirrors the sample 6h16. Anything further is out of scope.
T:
10h55
